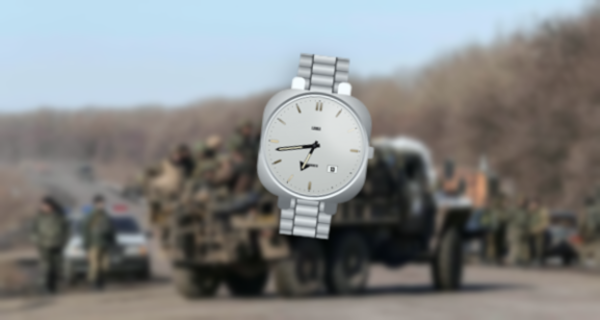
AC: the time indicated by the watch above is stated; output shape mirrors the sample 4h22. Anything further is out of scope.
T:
6h43
